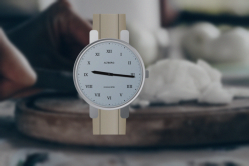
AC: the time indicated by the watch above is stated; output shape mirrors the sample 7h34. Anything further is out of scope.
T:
9h16
